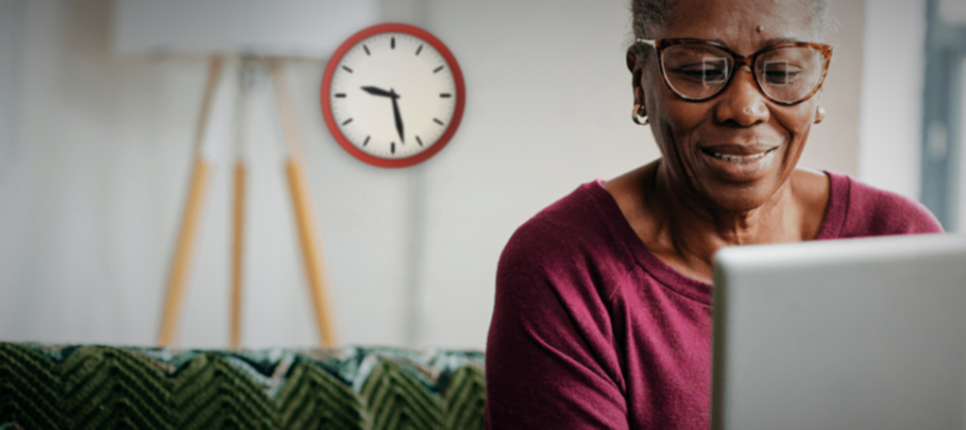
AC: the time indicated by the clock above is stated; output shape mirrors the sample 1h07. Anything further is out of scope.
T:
9h28
